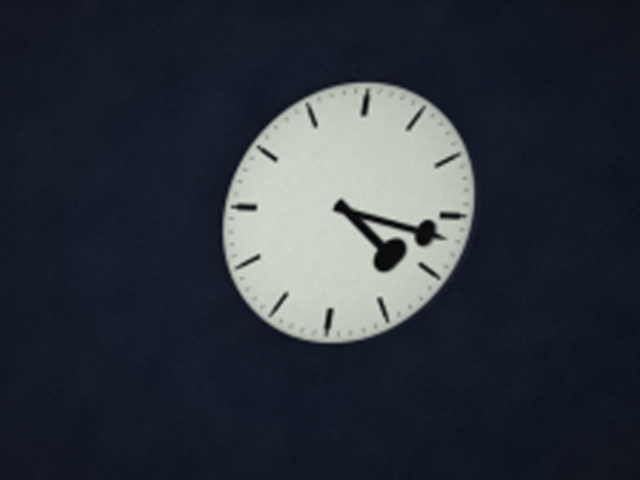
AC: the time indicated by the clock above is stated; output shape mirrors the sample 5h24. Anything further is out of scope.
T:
4h17
